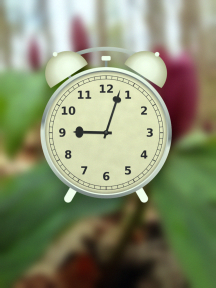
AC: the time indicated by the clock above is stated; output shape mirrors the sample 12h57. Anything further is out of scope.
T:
9h03
